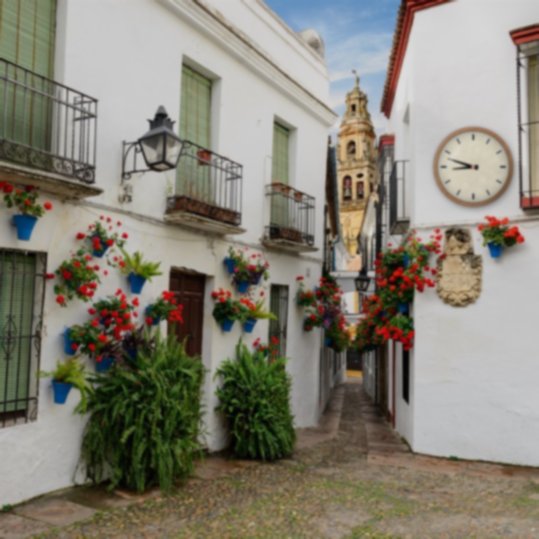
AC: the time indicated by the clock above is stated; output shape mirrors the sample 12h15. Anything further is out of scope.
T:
8h48
